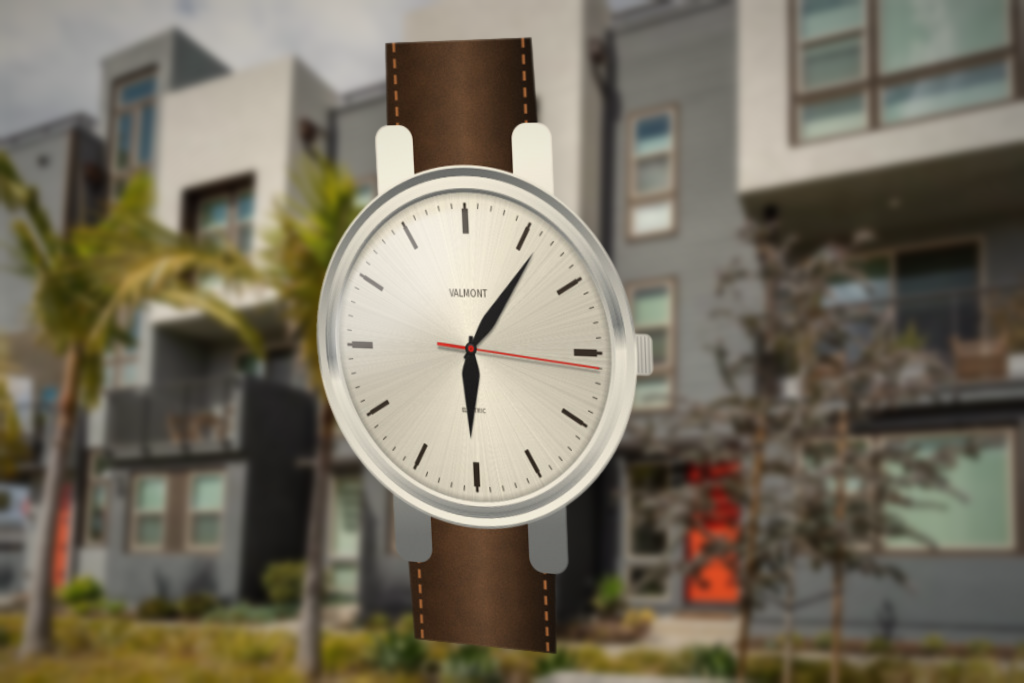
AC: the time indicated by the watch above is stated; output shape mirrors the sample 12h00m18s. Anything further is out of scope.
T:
6h06m16s
